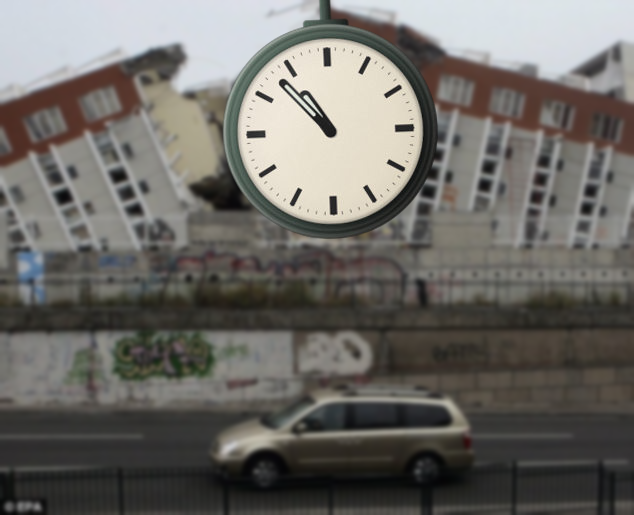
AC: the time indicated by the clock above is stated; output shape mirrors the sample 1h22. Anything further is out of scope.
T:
10h53
